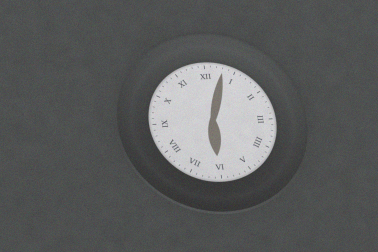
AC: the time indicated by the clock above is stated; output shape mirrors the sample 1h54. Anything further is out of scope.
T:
6h03
